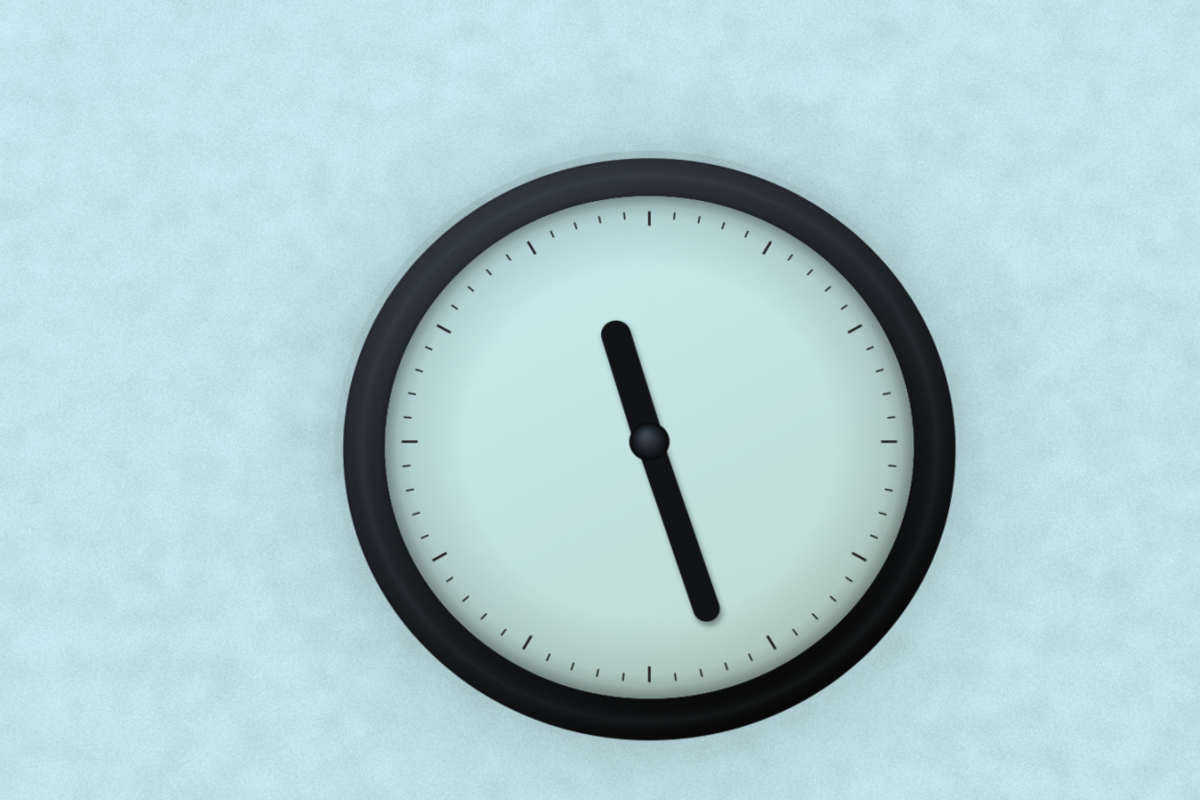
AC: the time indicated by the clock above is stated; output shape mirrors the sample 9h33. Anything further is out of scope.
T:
11h27
